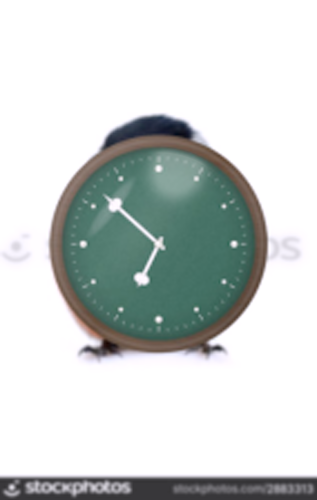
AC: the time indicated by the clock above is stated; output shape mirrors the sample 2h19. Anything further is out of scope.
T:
6h52
